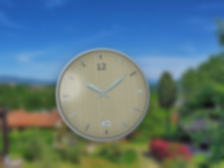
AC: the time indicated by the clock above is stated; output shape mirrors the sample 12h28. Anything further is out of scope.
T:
10h09
